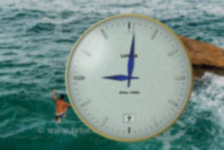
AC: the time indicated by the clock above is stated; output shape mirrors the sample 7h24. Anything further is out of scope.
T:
9h01
